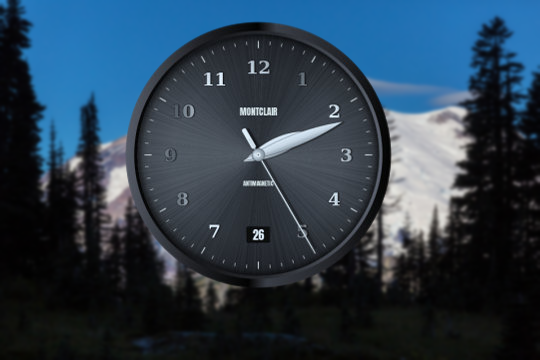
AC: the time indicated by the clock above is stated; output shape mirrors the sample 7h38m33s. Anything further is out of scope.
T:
2h11m25s
